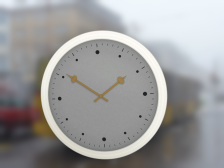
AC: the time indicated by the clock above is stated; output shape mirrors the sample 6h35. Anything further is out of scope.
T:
1h51
